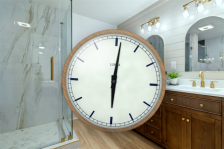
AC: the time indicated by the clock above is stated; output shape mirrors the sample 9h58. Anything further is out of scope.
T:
6h01
